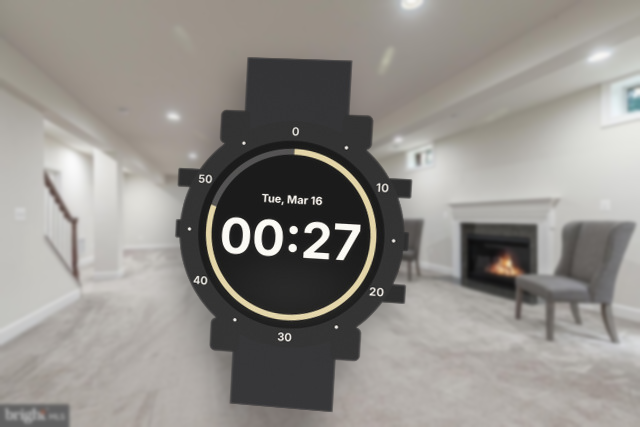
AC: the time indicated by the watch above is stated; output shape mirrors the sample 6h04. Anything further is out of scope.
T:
0h27
